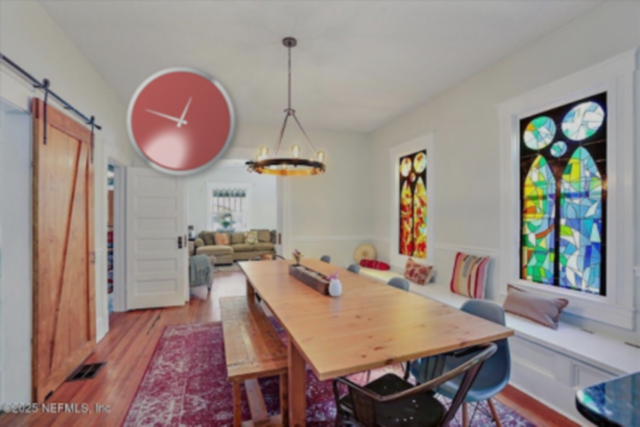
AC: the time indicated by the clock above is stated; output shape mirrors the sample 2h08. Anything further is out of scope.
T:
12h48
